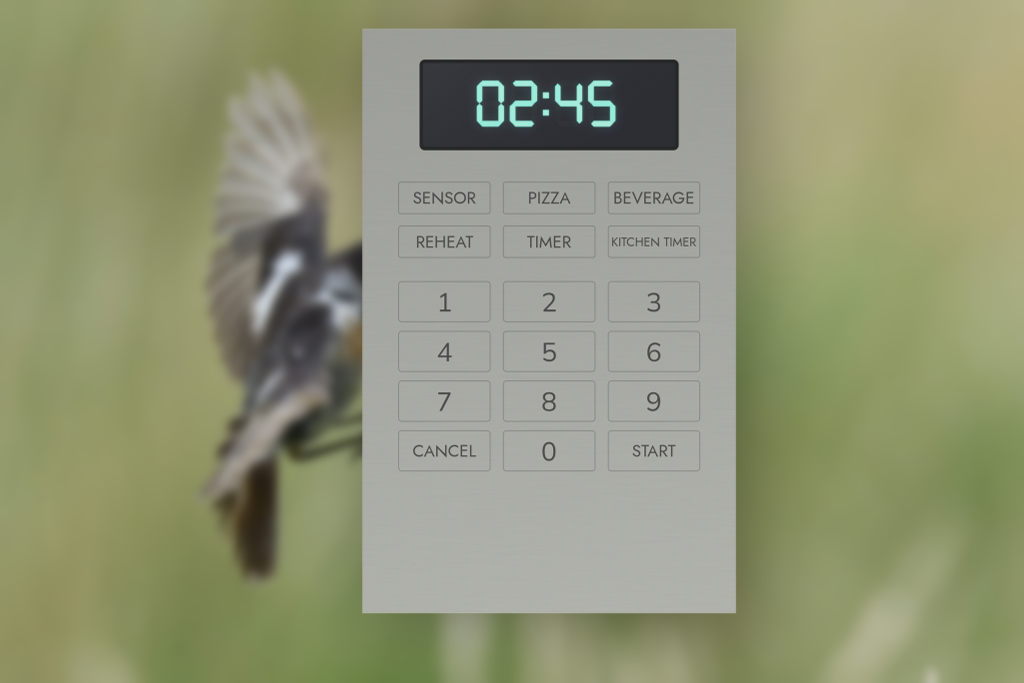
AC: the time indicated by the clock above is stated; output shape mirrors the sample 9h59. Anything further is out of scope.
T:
2h45
